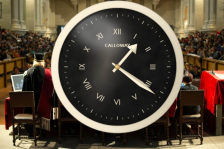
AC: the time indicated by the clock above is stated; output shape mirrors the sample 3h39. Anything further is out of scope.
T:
1h21
